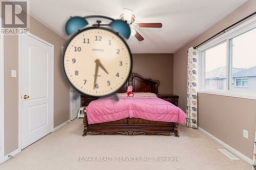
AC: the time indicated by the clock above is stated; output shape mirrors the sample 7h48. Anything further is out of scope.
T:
4h31
